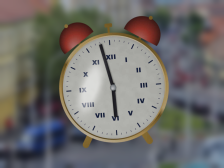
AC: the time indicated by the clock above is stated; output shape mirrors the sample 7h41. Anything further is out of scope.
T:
5h58
